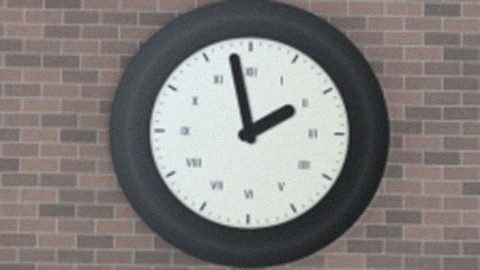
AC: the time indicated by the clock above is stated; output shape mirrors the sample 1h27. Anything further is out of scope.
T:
1h58
